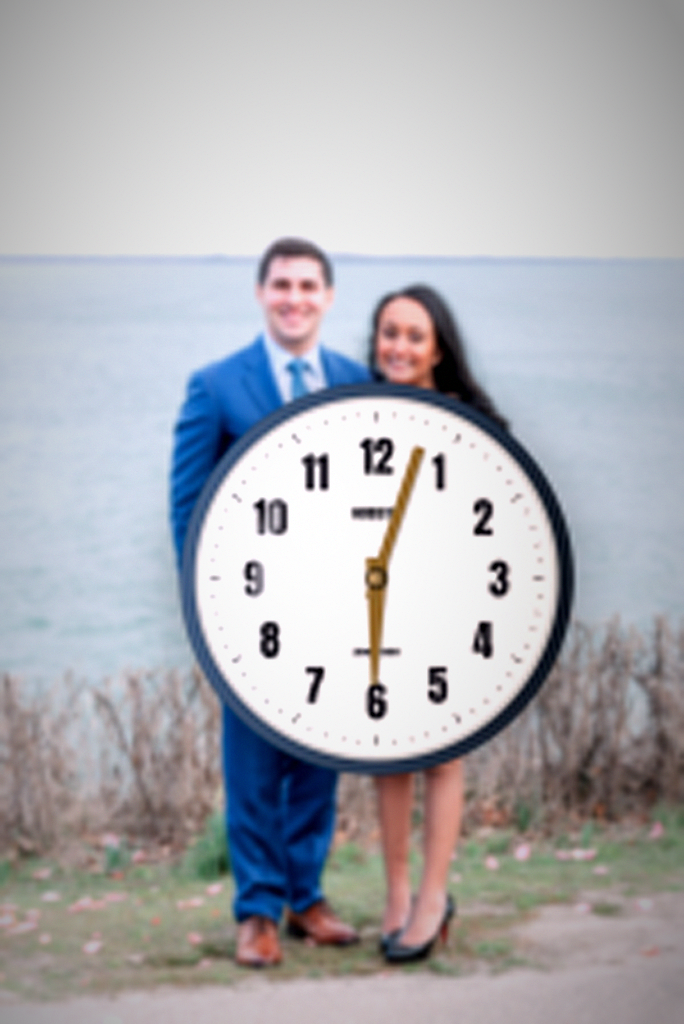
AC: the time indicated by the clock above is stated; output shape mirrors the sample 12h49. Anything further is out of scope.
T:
6h03
